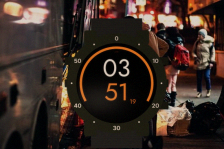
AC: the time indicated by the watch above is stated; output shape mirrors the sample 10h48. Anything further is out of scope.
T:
3h51
